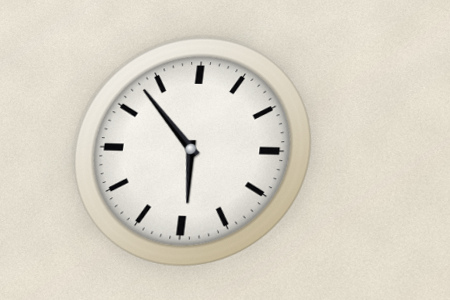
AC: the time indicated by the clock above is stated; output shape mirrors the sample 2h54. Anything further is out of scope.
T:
5h53
